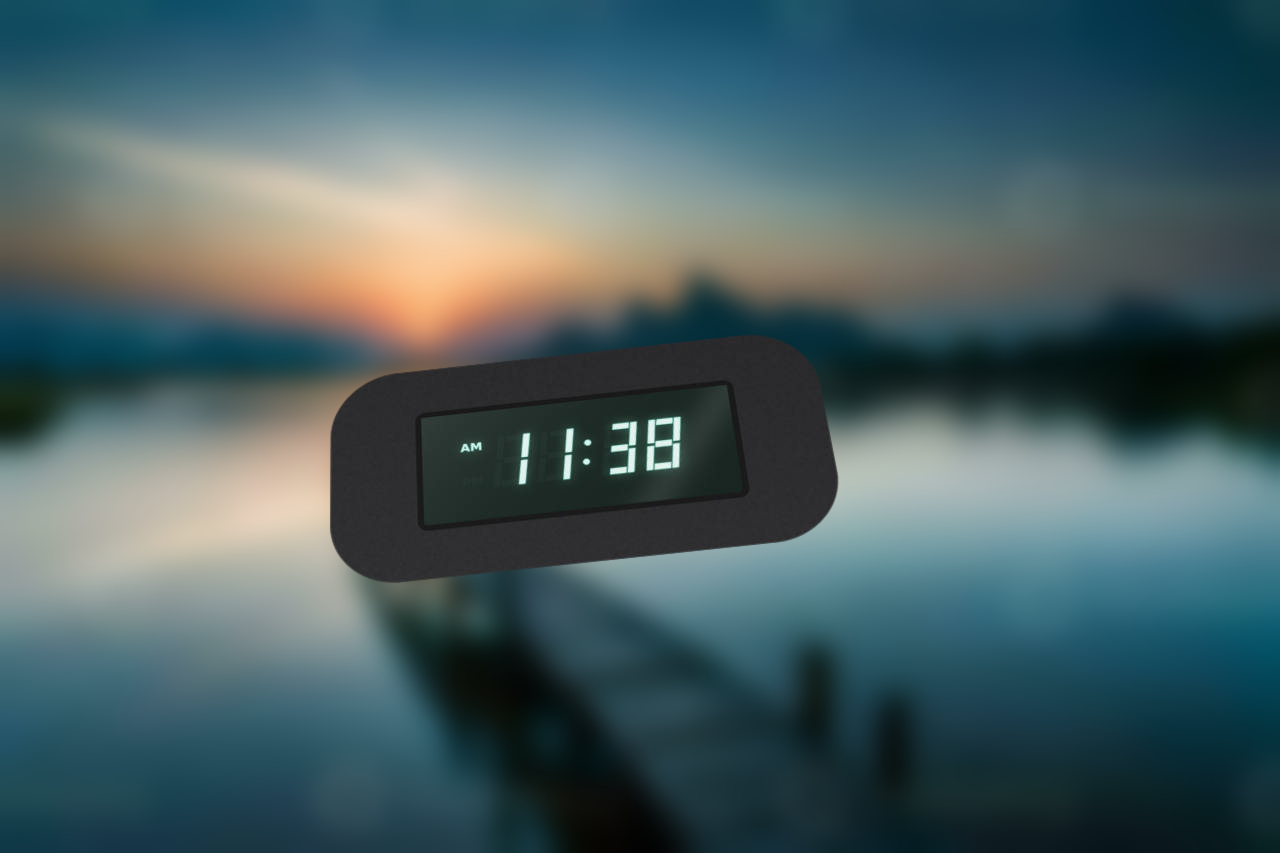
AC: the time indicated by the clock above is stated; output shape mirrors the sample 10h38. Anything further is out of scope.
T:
11h38
